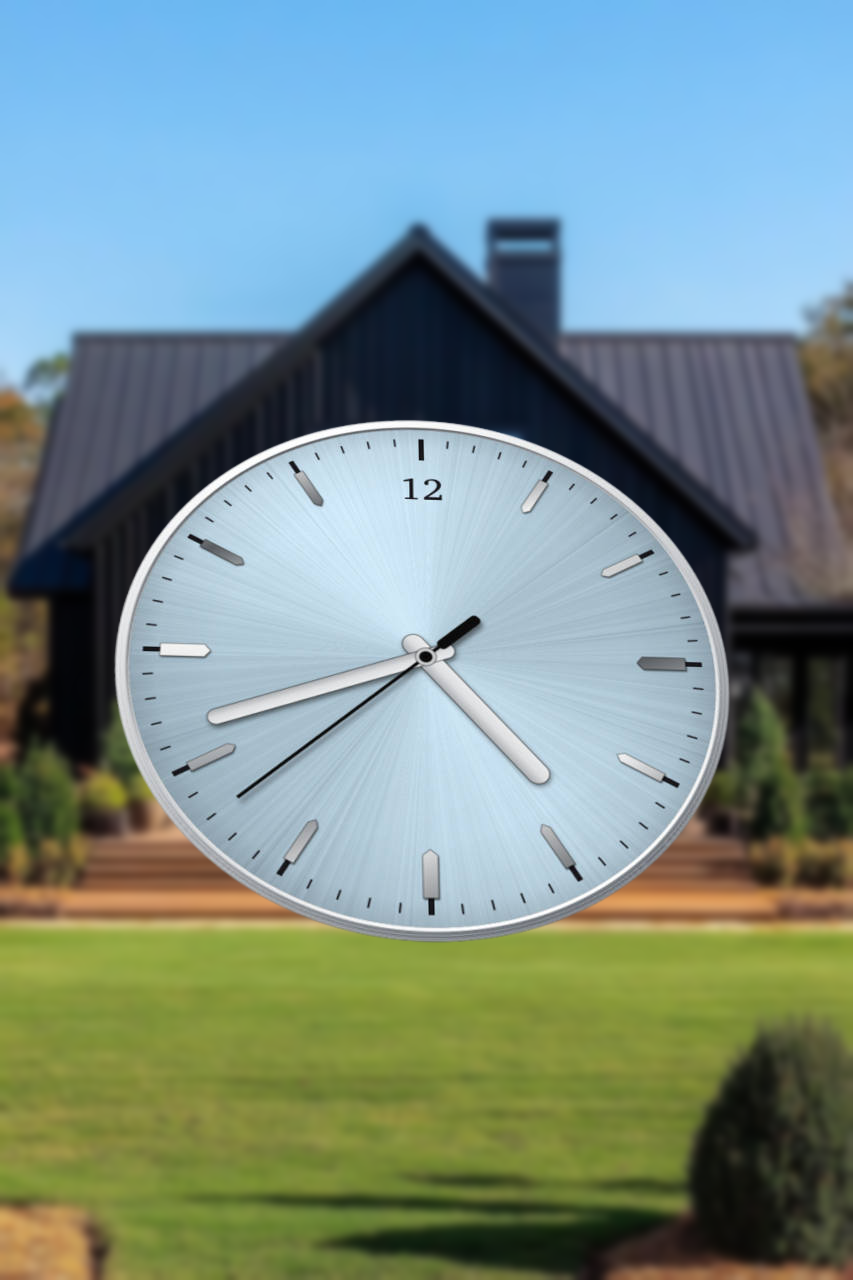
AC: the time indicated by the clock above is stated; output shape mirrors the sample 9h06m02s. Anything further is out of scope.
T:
4h41m38s
